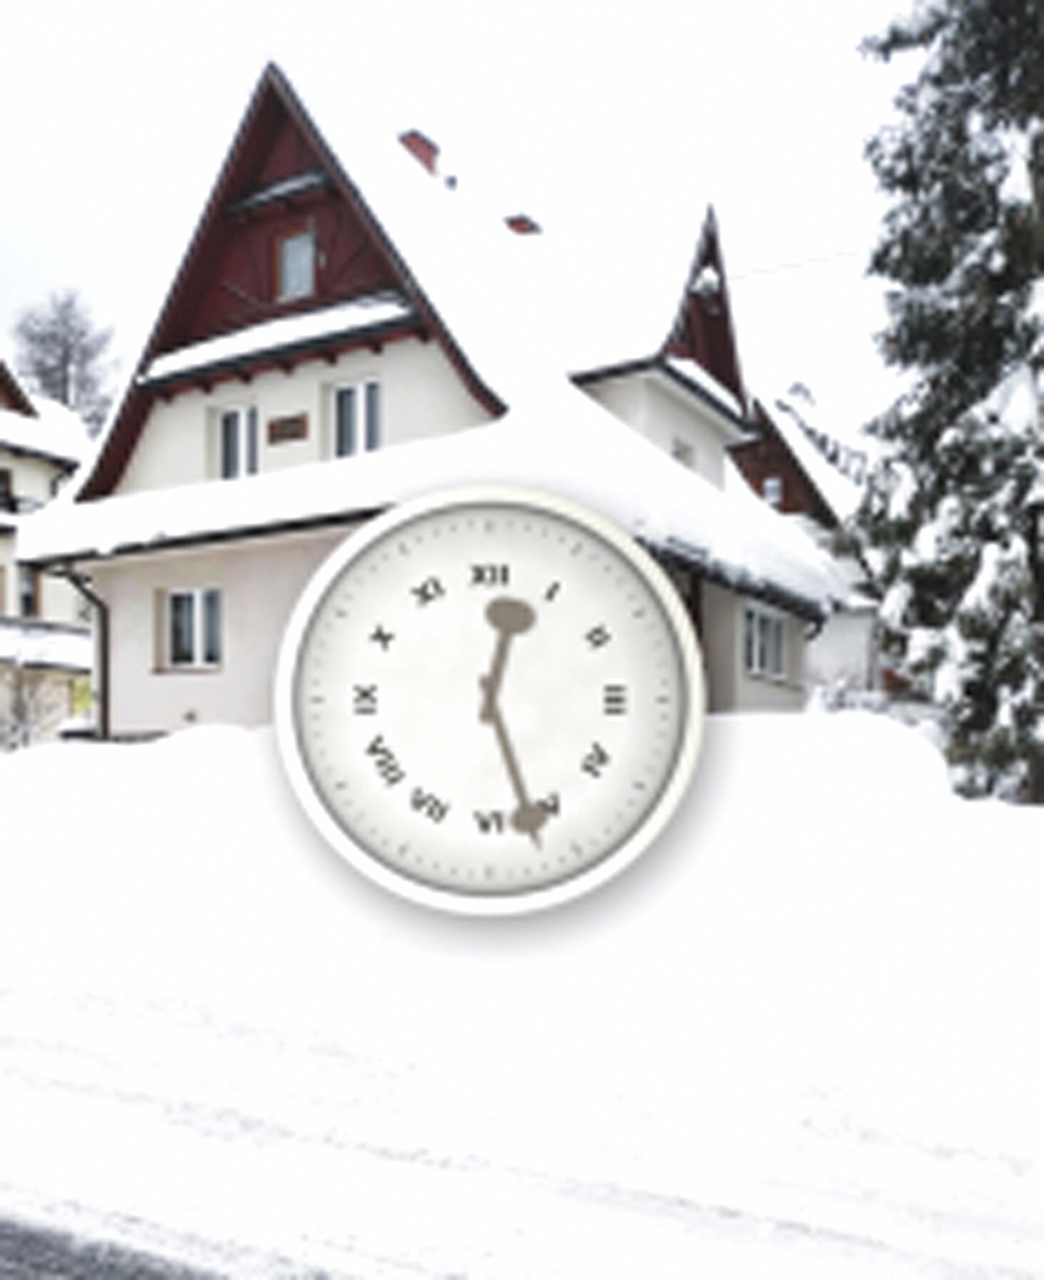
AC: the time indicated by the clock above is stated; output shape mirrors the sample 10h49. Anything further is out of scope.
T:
12h27
